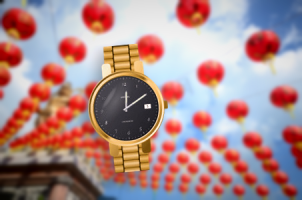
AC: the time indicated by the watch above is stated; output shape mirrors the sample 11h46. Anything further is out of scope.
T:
12h10
